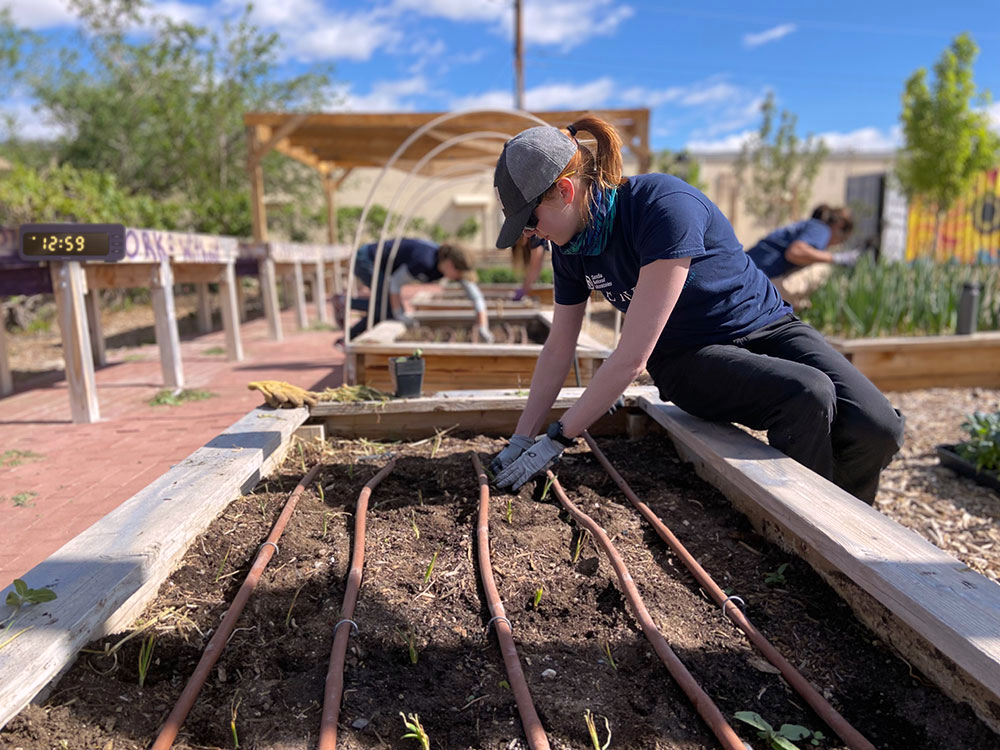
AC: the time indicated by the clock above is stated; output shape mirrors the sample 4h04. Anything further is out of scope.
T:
12h59
